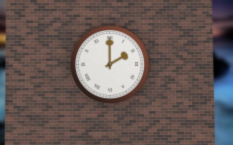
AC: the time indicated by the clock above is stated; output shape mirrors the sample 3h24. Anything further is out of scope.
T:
2h00
